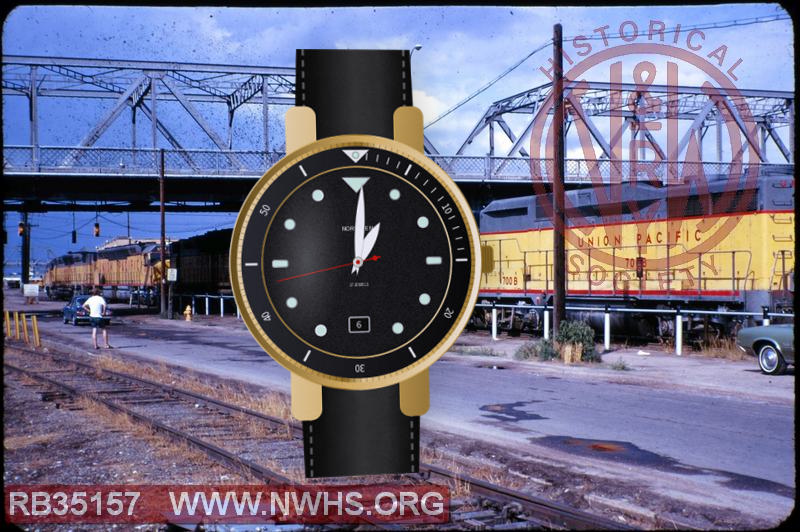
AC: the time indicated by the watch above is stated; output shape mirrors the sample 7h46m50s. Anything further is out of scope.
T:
1h00m43s
